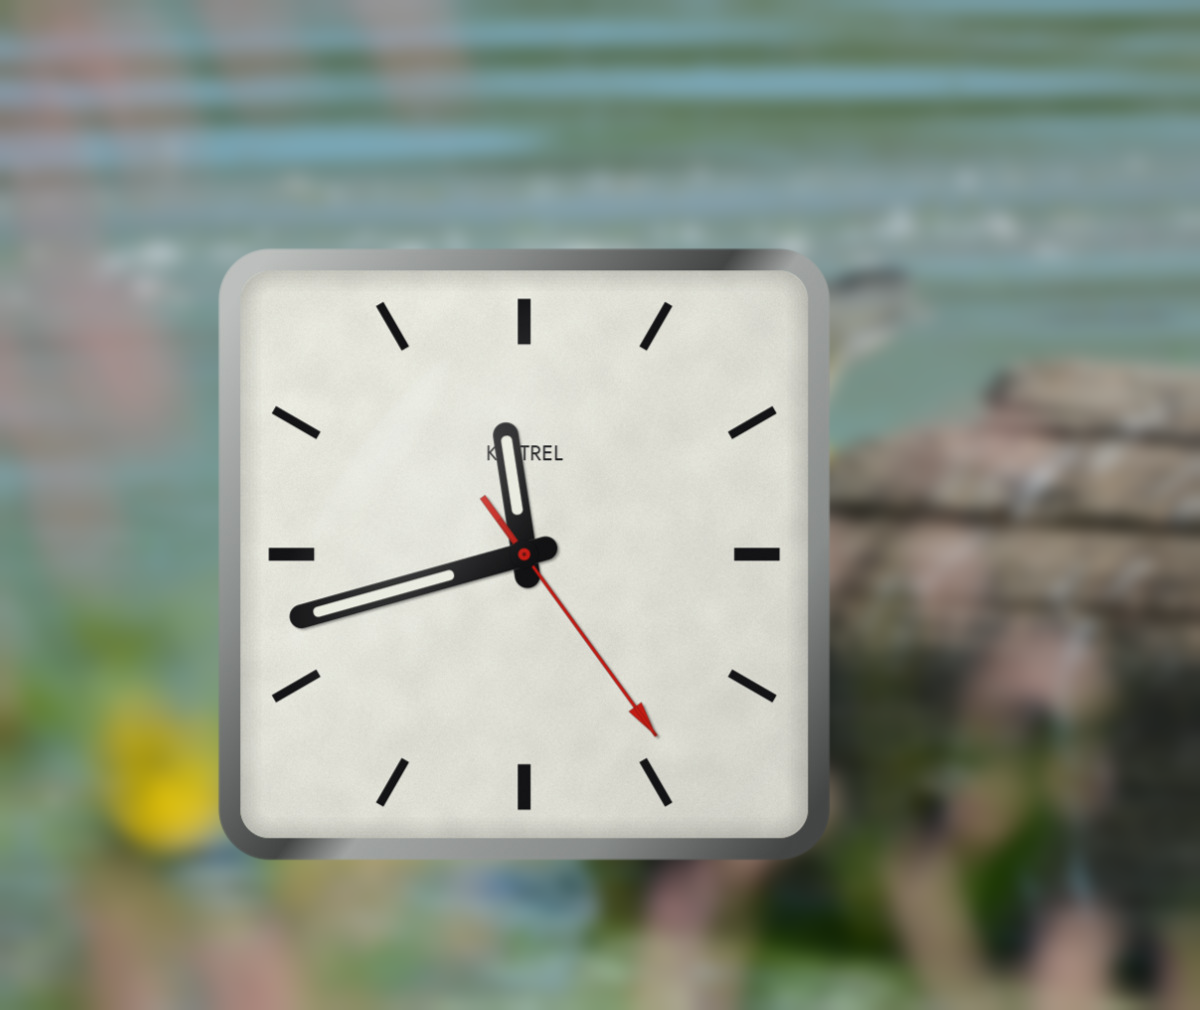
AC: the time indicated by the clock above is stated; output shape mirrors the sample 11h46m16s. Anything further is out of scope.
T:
11h42m24s
